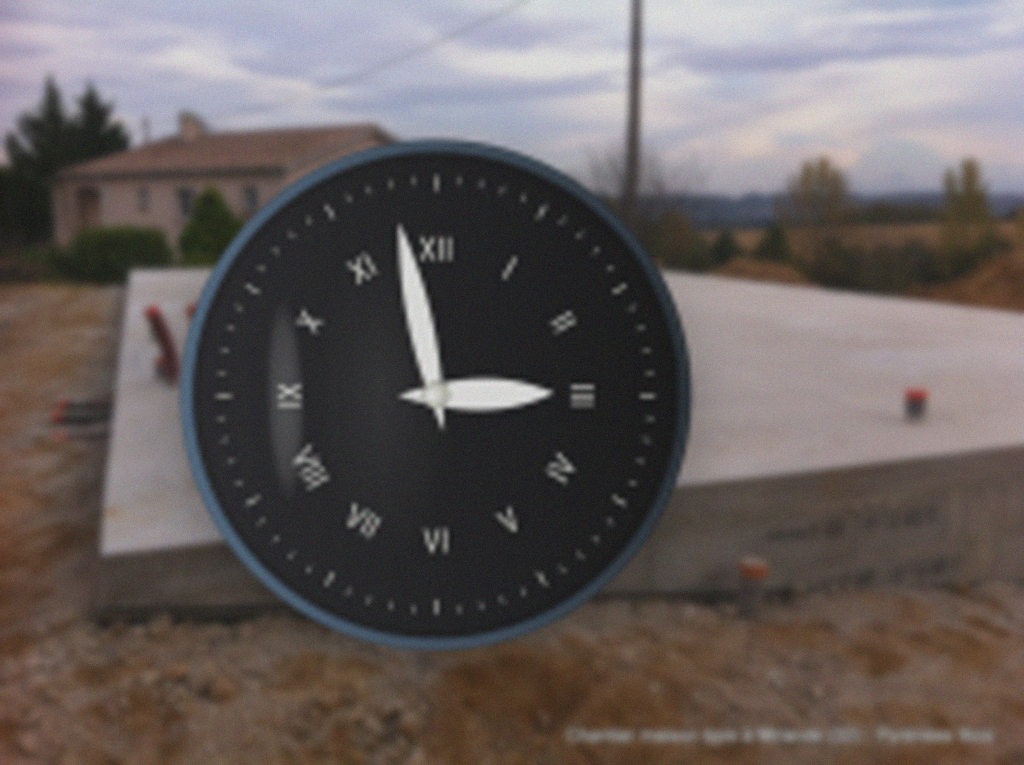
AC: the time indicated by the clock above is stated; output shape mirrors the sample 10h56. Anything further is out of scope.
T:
2h58
